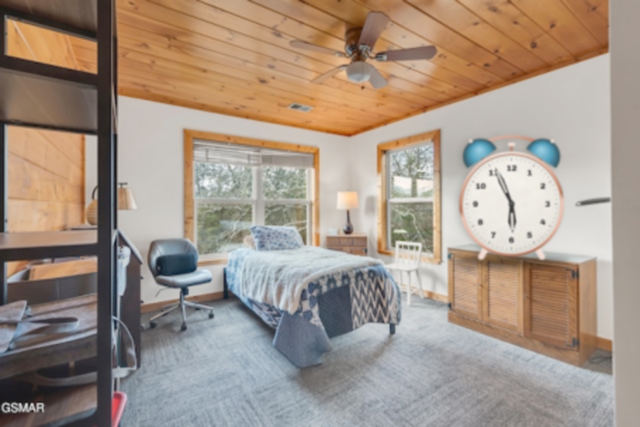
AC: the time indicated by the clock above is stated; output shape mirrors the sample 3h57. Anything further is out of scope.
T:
5h56
